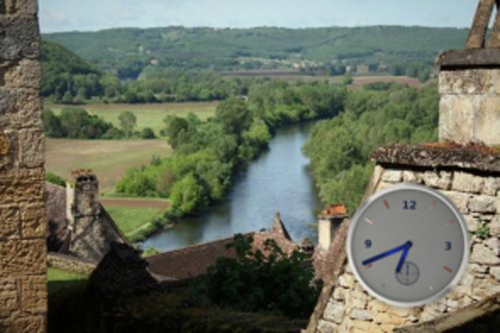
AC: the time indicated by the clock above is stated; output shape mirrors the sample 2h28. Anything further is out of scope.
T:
6h41
